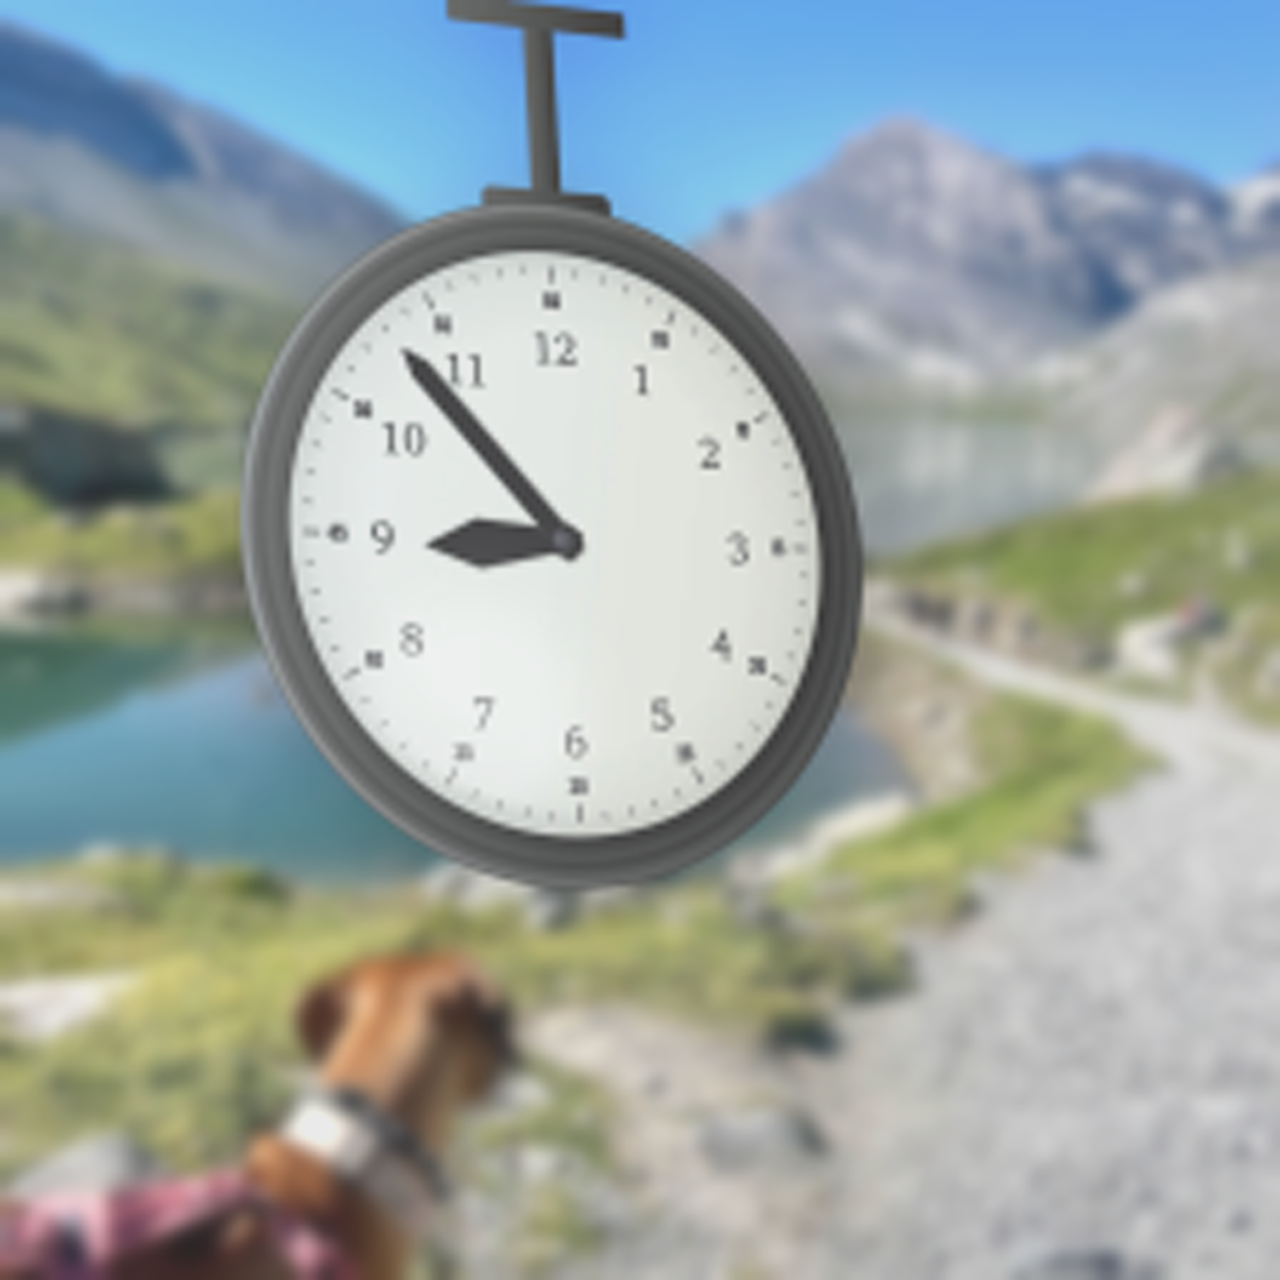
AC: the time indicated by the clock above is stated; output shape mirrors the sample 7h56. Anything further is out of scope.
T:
8h53
